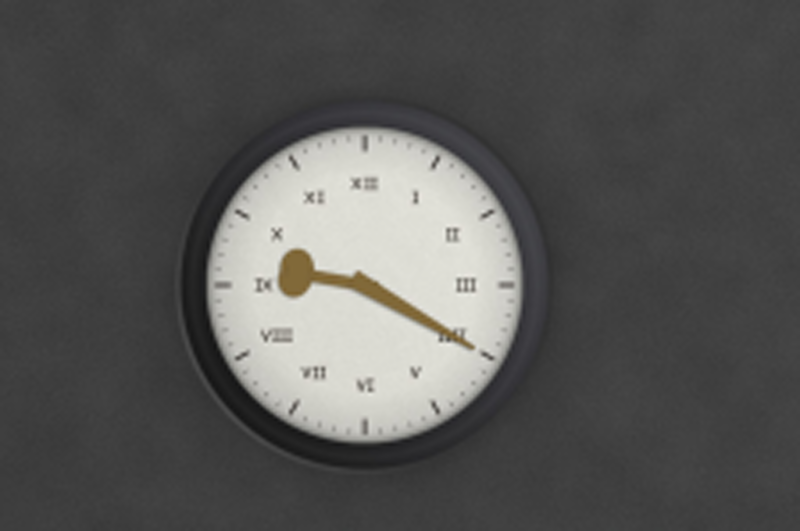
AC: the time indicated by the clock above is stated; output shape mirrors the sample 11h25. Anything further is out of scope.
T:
9h20
